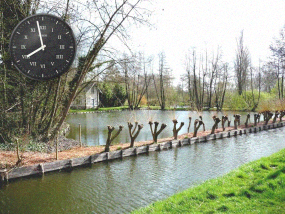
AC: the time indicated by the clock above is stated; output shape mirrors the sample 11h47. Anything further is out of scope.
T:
7h58
